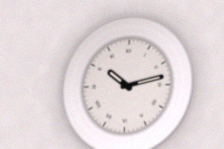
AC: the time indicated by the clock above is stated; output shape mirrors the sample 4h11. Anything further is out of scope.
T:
10h13
